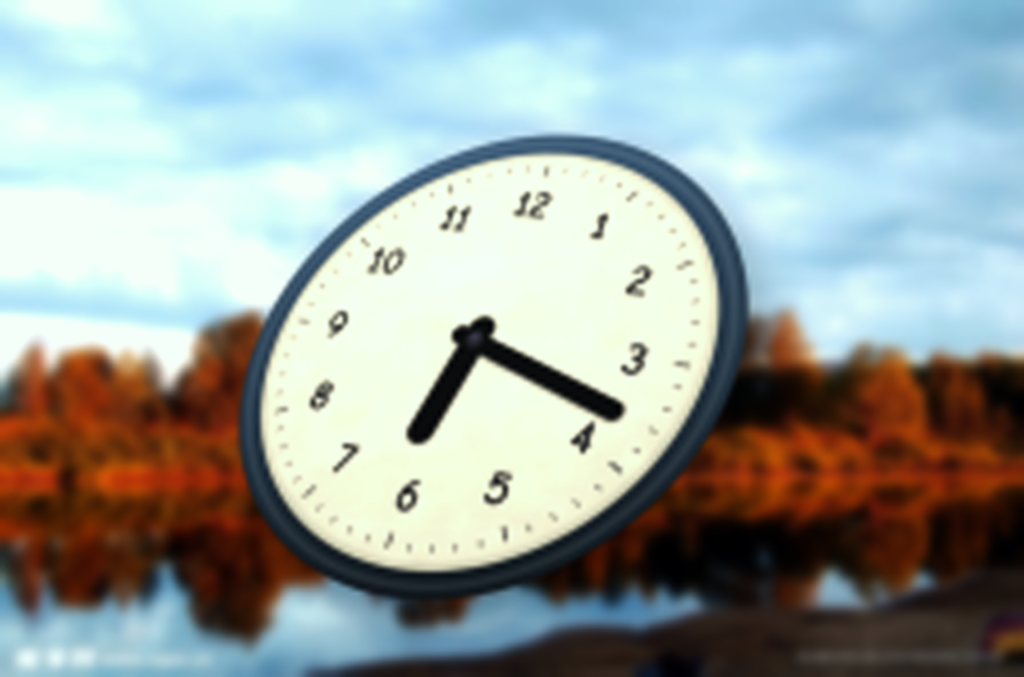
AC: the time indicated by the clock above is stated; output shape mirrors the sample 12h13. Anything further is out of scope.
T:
6h18
